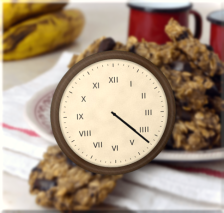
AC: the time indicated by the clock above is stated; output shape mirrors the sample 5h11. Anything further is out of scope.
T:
4h22
